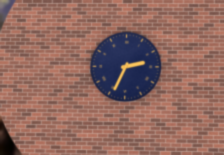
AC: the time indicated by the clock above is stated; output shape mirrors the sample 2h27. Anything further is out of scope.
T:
2h34
